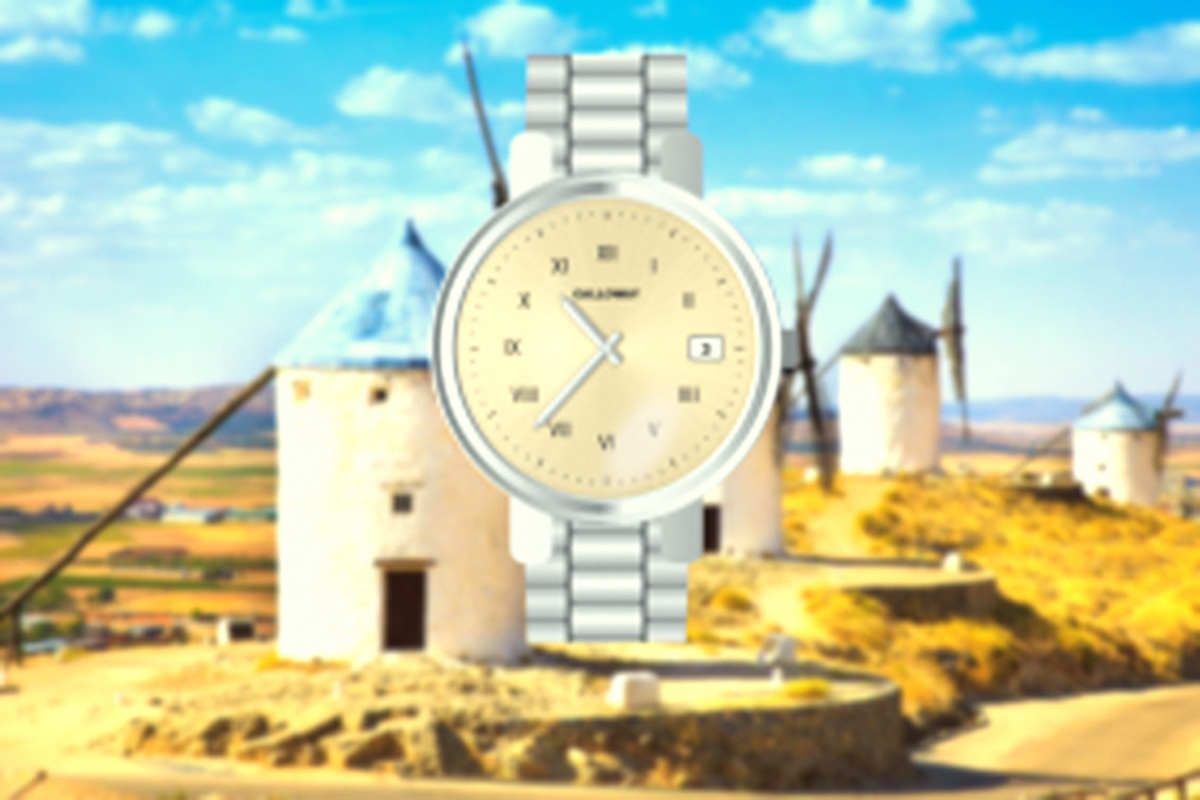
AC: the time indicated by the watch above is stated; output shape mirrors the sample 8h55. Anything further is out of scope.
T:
10h37
